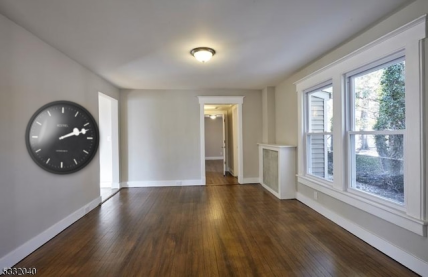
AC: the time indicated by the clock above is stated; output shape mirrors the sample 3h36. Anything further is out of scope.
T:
2h12
